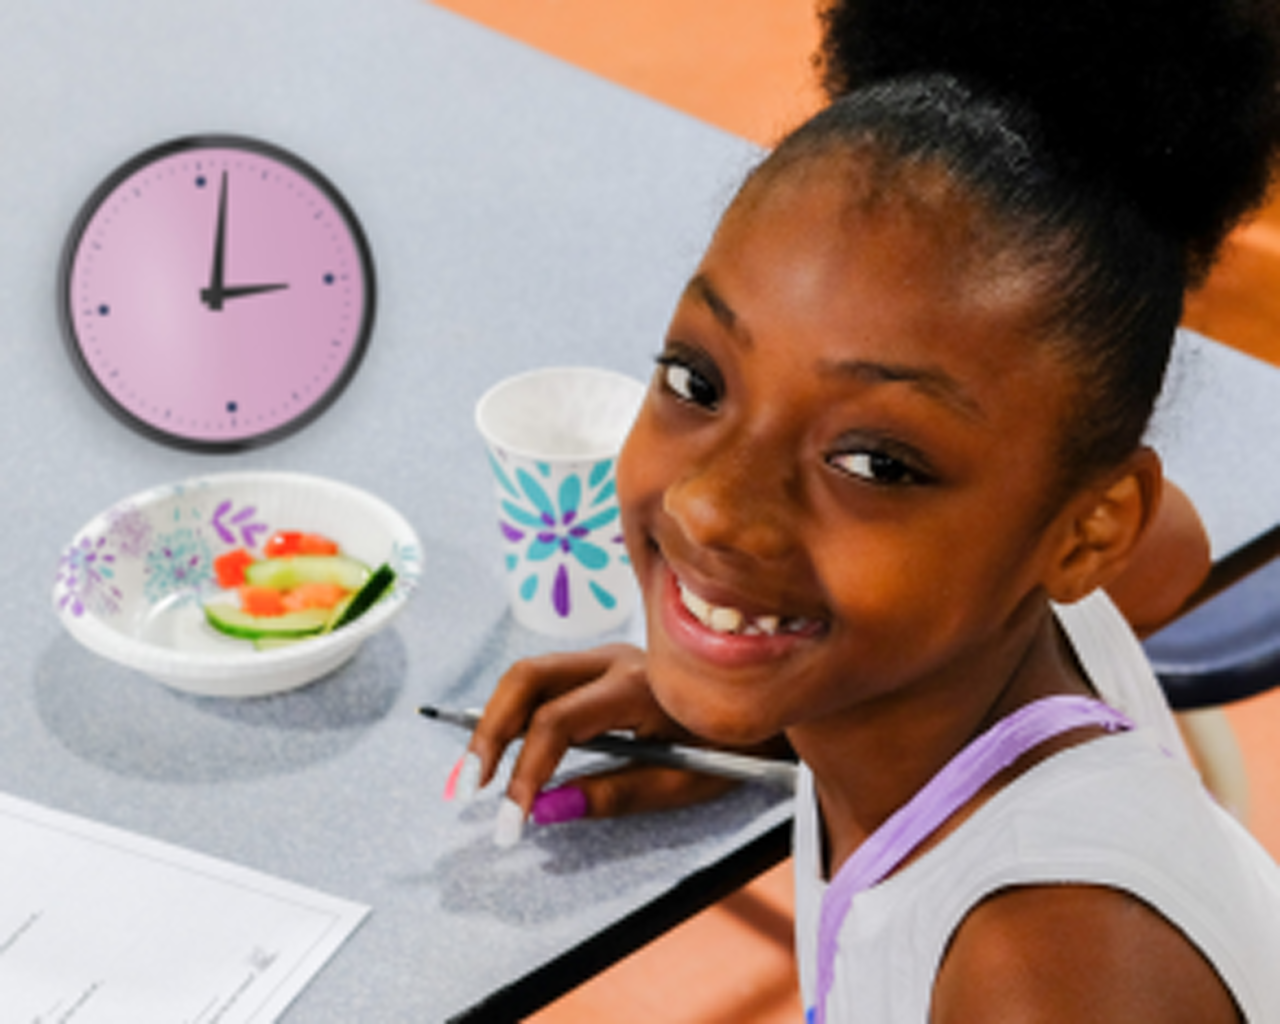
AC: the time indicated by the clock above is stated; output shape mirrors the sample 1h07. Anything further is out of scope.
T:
3h02
